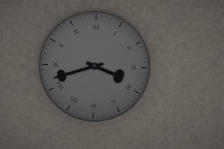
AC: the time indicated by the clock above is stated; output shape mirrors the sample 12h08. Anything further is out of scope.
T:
3h42
